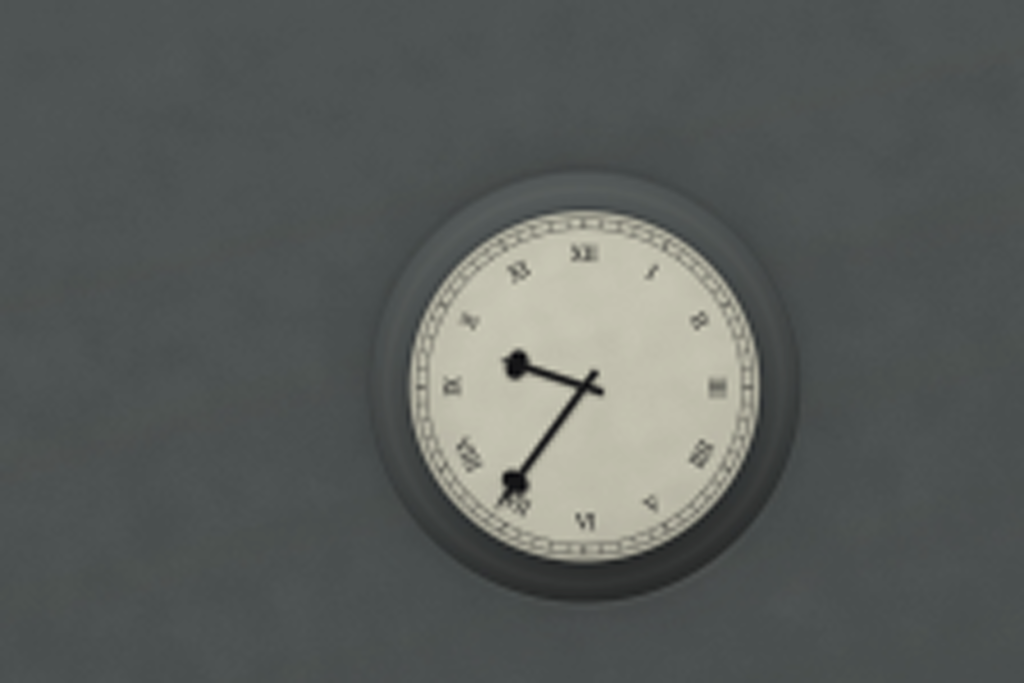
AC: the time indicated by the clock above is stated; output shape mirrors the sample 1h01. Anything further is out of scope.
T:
9h36
